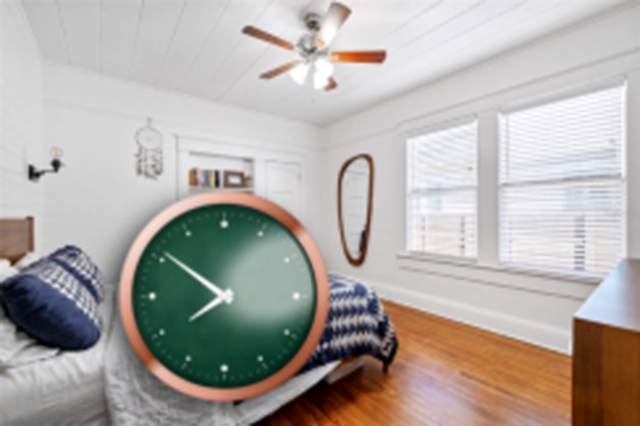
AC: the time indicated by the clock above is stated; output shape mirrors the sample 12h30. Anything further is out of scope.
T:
7h51
